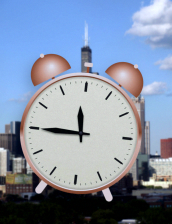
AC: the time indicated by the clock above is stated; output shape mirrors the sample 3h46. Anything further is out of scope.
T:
11h45
